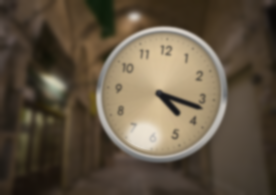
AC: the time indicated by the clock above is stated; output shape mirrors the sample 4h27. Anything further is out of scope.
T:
4h17
